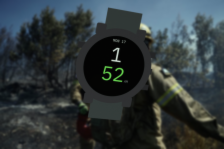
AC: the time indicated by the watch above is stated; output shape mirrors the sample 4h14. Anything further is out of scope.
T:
1h52
